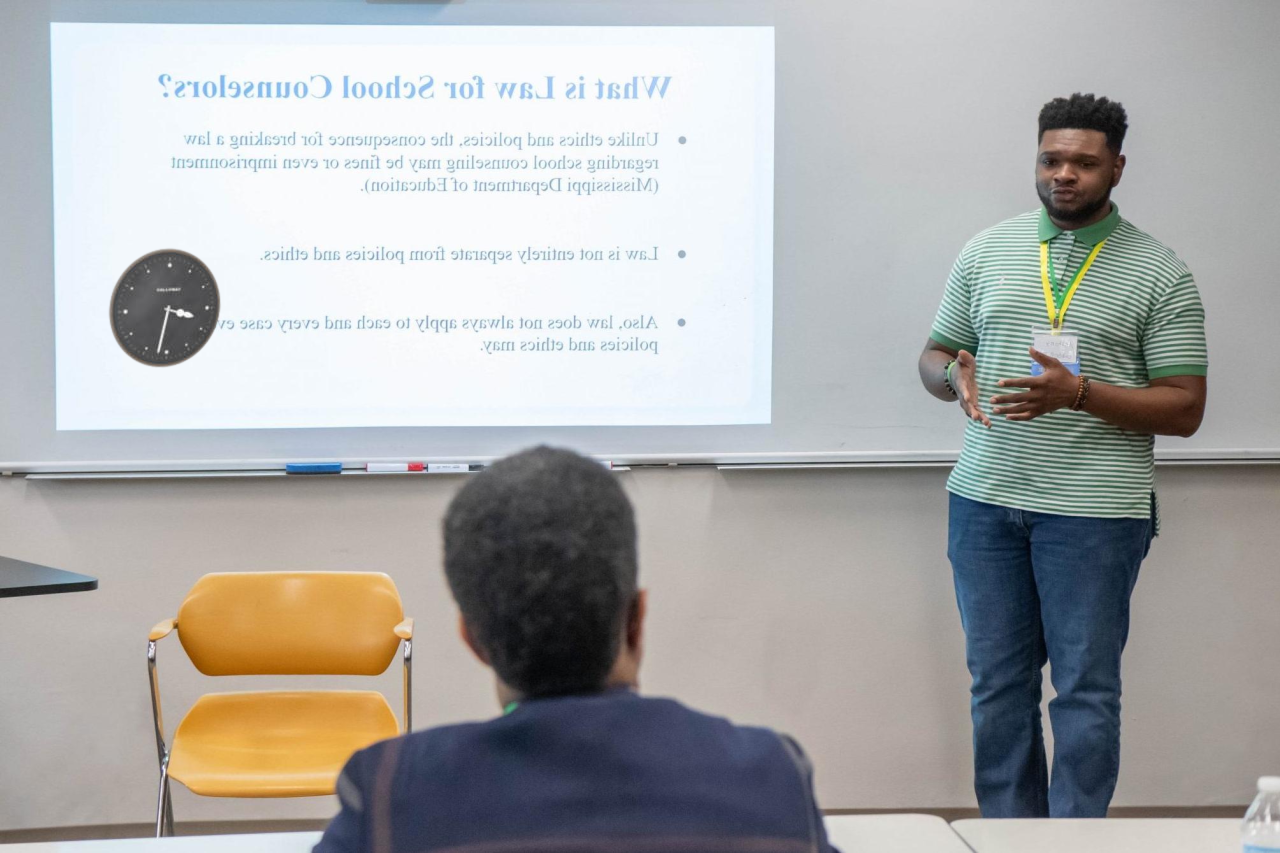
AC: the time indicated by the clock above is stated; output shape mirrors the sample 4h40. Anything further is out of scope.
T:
3h32
